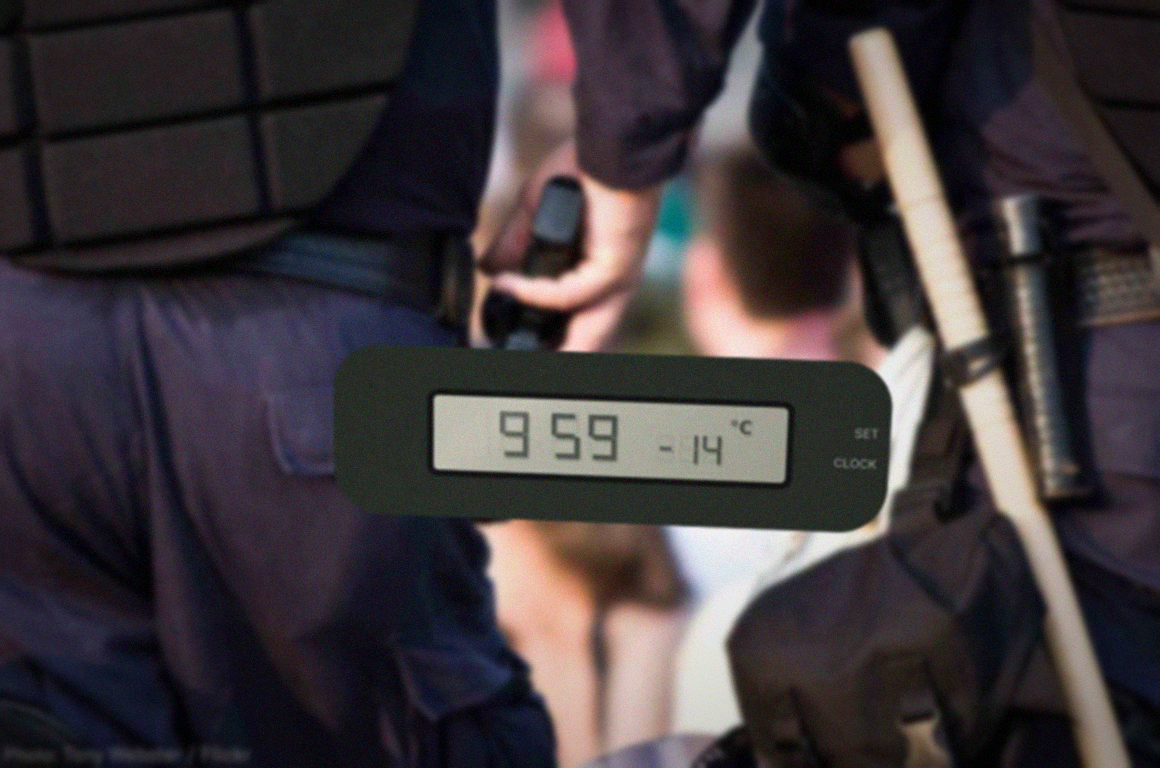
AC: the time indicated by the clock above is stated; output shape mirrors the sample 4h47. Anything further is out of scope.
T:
9h59
